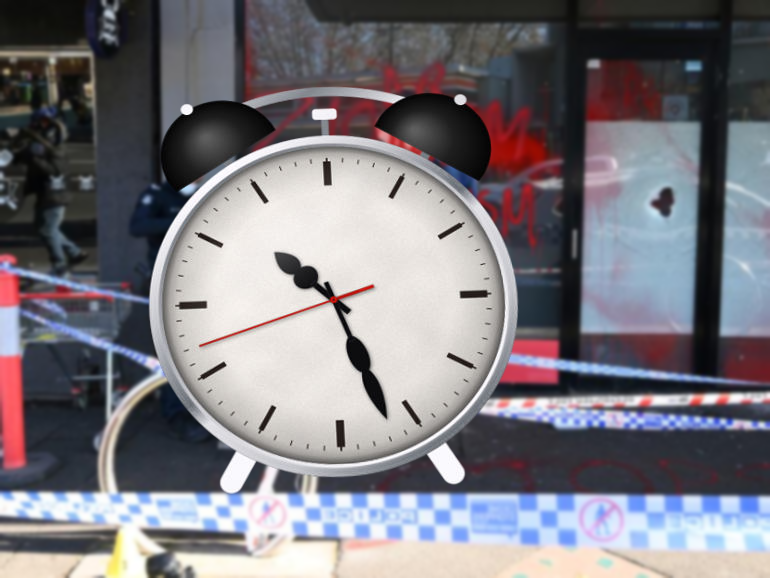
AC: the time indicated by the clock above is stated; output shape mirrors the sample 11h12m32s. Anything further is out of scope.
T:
10h26m42s
